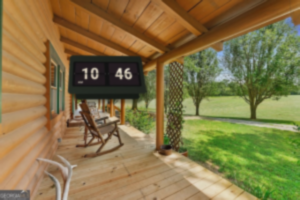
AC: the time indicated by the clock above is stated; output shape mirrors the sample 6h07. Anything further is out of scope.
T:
10h46
